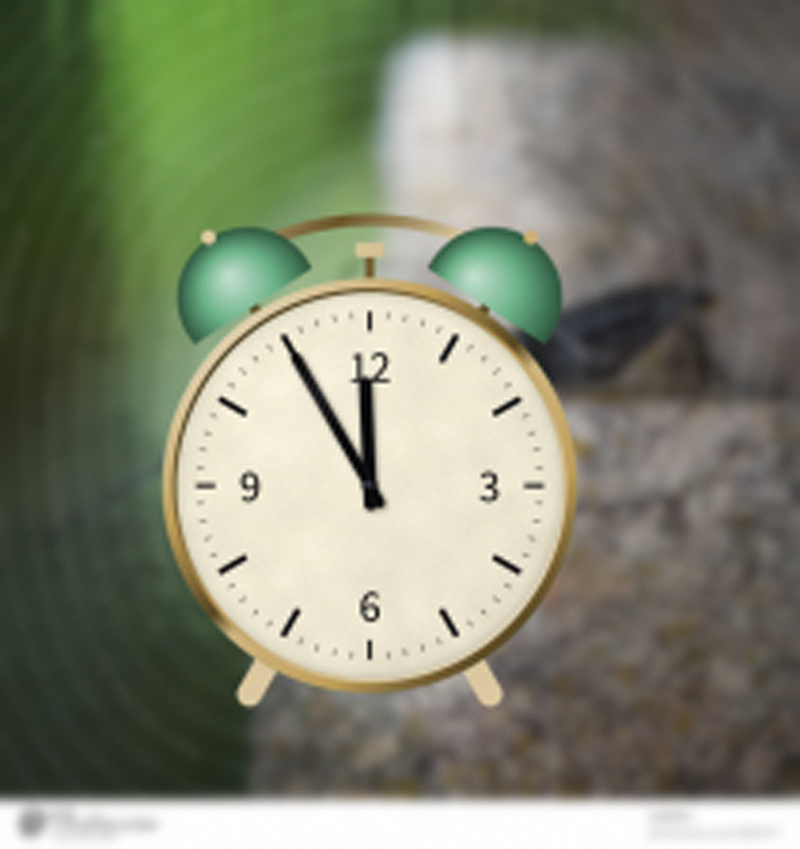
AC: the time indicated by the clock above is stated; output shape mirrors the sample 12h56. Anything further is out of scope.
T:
11h55
